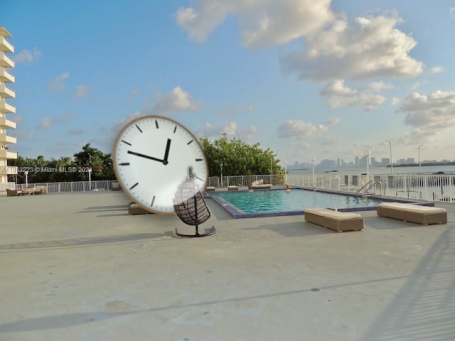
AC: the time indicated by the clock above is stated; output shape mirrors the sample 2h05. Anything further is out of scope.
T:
12h48
